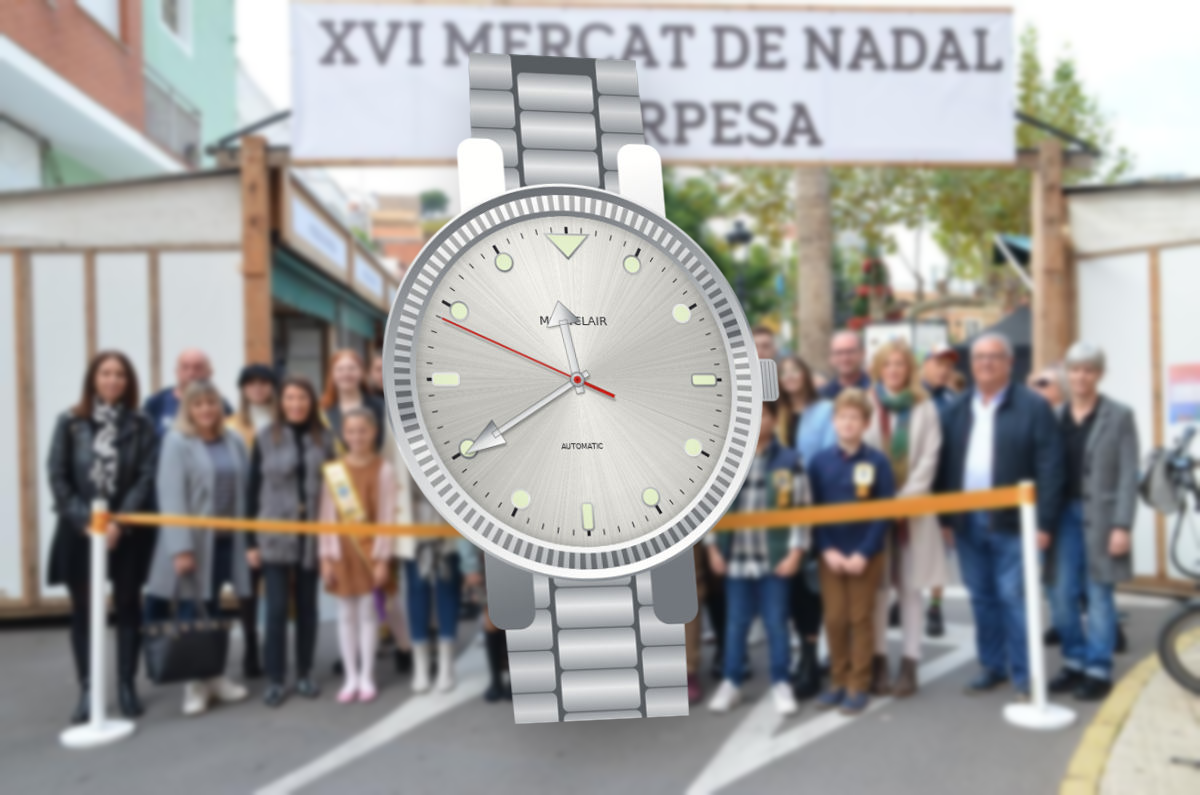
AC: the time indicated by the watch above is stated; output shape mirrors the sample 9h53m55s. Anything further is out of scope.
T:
11h39m49s
